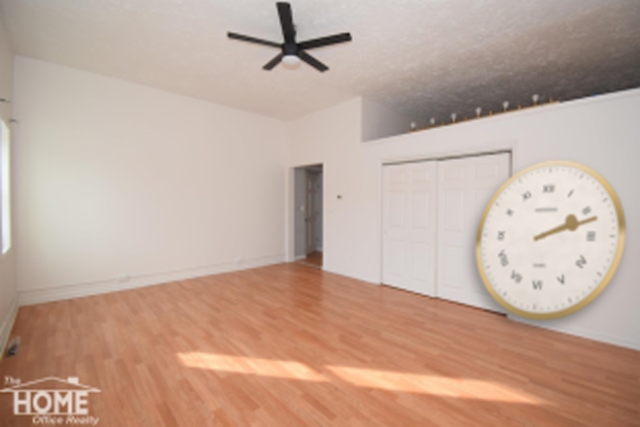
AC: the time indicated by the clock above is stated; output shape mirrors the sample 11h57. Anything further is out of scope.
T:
2h12
